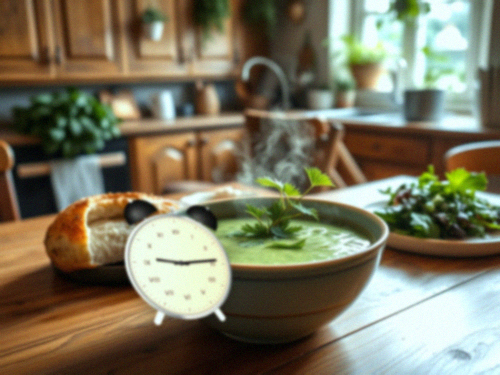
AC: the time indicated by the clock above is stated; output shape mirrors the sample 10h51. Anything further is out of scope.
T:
9h14
